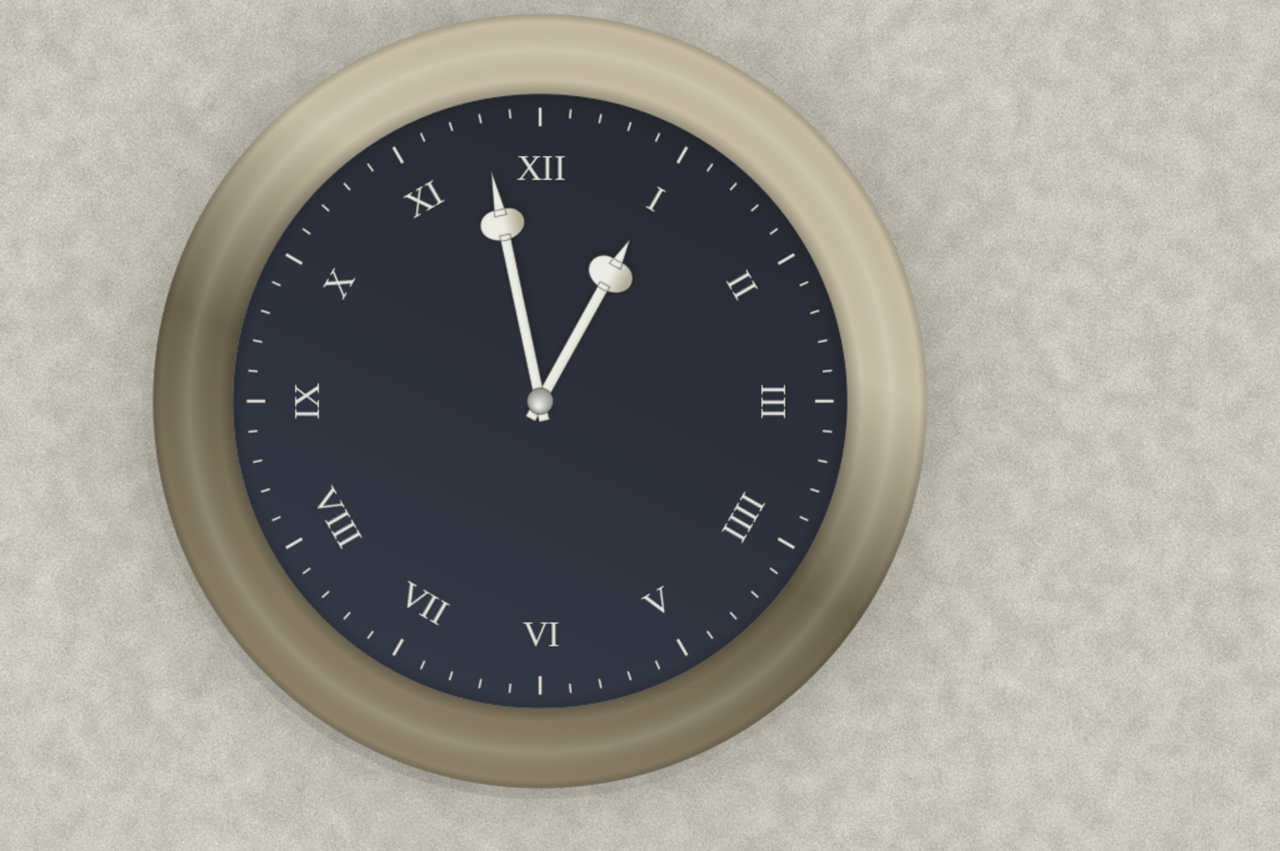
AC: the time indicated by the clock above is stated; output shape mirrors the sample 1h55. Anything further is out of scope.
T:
12h58
